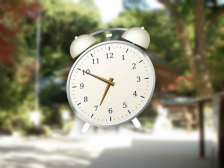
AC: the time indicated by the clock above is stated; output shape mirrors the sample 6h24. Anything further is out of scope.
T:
6h50
